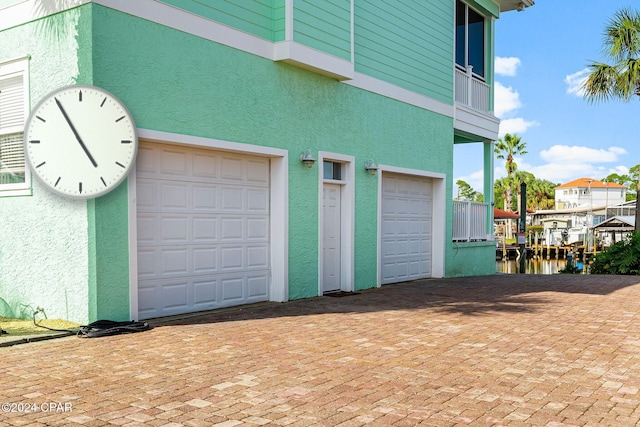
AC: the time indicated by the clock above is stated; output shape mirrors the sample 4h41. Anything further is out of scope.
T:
4h55
